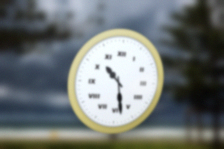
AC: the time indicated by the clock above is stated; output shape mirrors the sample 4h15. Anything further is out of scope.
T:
10h28
